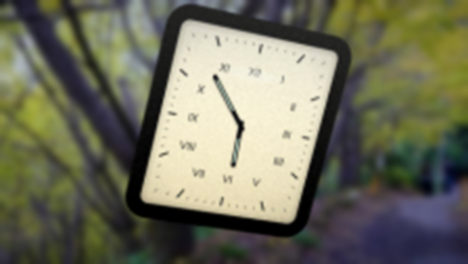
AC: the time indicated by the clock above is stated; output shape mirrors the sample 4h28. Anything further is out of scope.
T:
5h53
